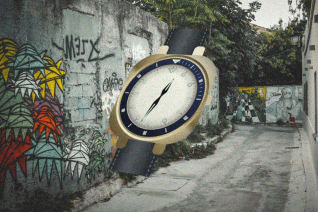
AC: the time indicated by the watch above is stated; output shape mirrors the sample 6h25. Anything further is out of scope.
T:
12h33
